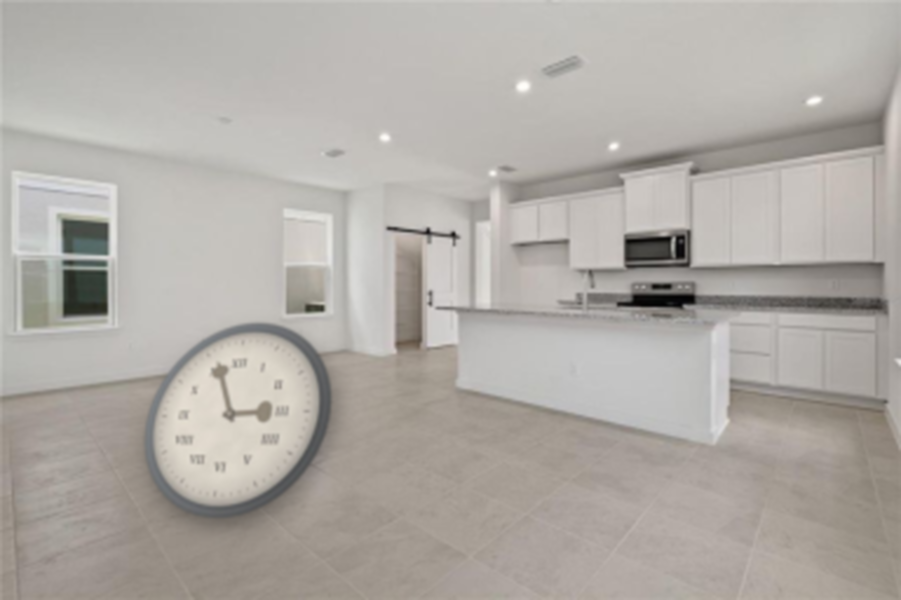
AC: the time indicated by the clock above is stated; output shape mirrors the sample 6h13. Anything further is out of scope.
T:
2h56
